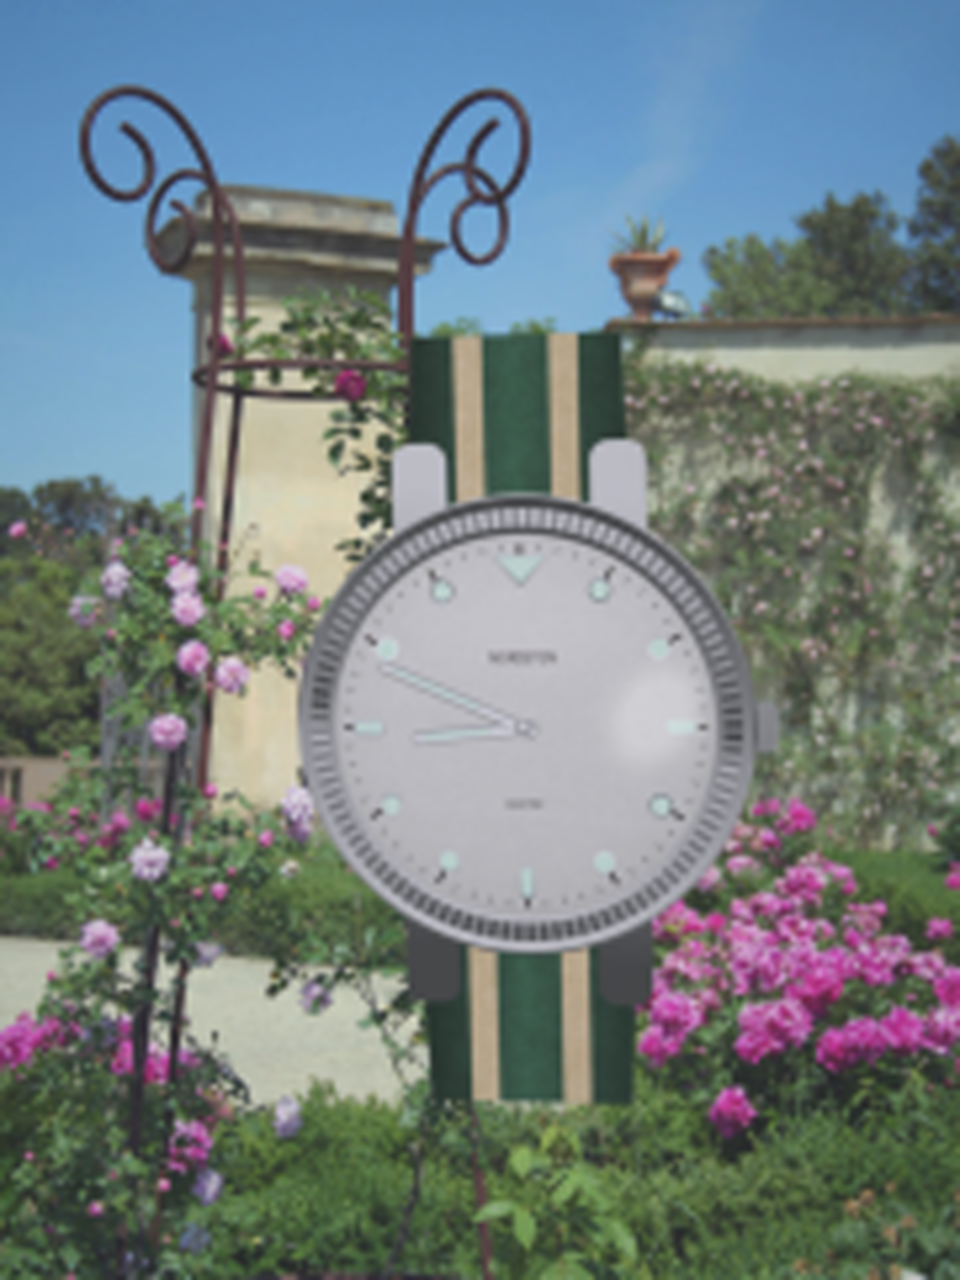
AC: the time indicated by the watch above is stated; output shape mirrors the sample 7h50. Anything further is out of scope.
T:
8h49
